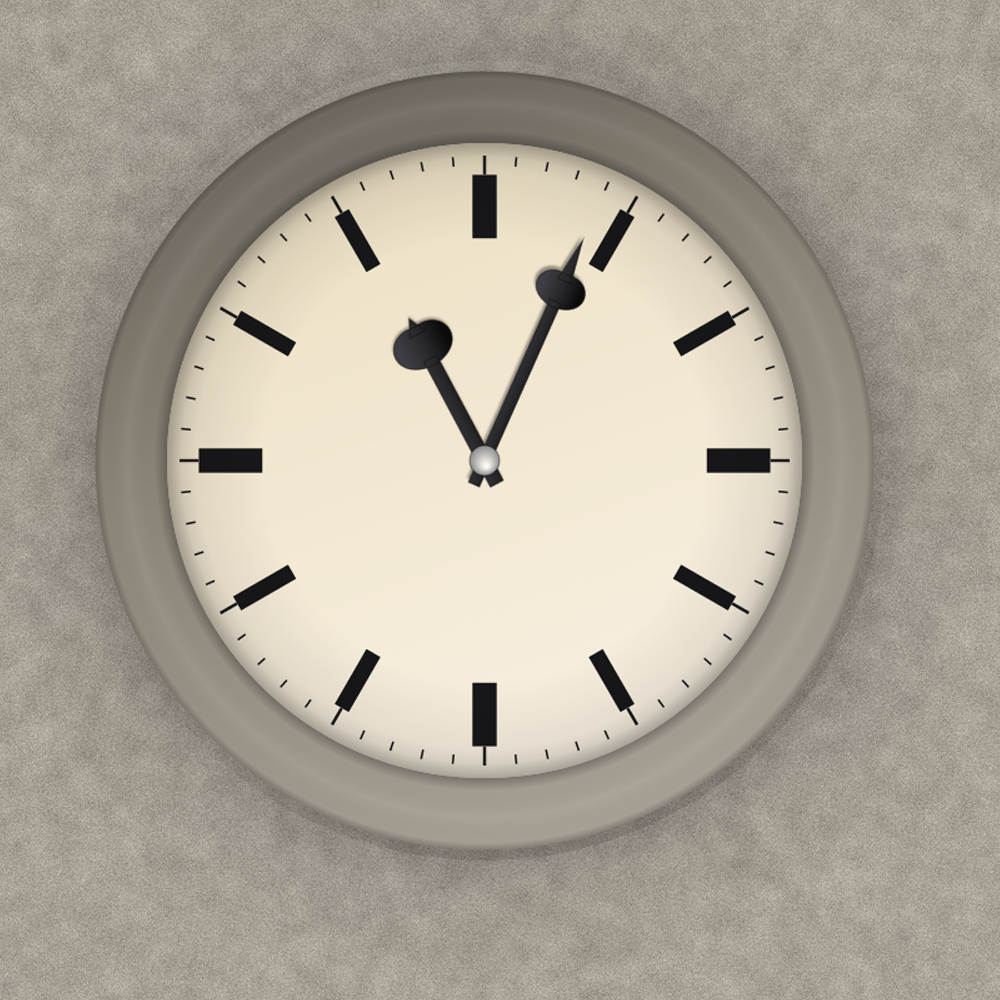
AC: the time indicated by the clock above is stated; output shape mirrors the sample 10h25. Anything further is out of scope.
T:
11h04
